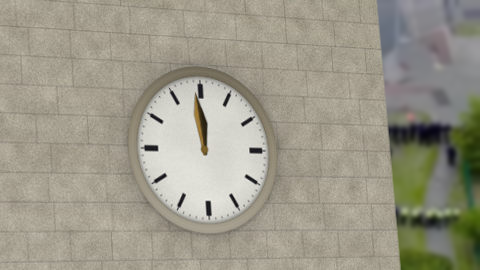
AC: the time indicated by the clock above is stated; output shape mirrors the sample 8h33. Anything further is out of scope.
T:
11h59
